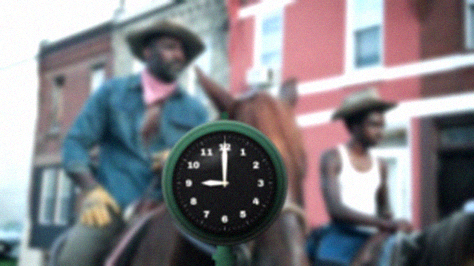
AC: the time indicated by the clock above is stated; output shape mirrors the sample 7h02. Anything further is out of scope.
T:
9h00
